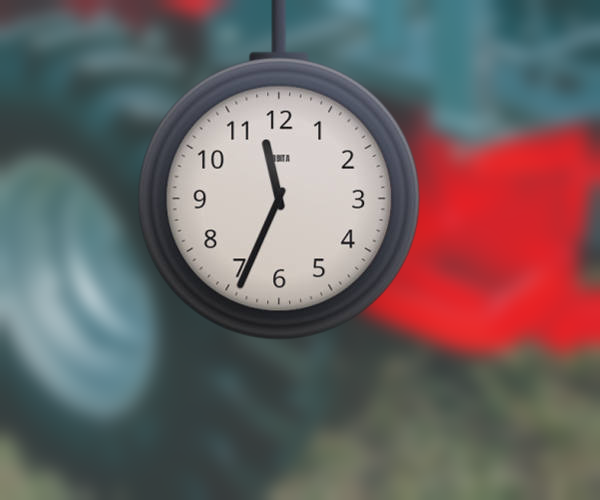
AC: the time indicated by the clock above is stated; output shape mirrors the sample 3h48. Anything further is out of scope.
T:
11h34
